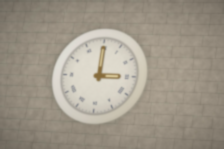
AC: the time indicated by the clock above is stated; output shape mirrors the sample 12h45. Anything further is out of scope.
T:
3h00
